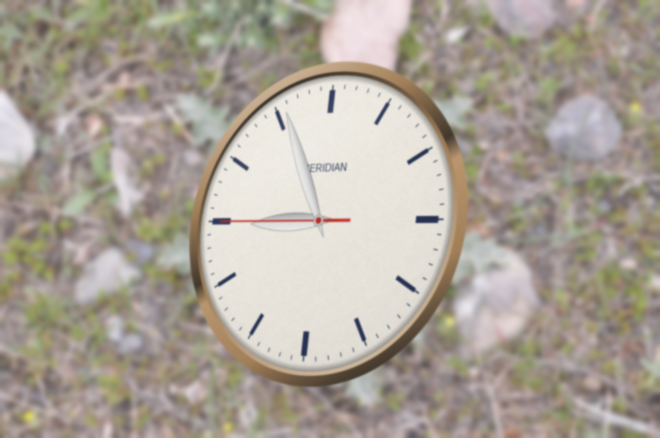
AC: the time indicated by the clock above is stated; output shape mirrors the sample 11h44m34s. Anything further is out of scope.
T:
8h55m45s
